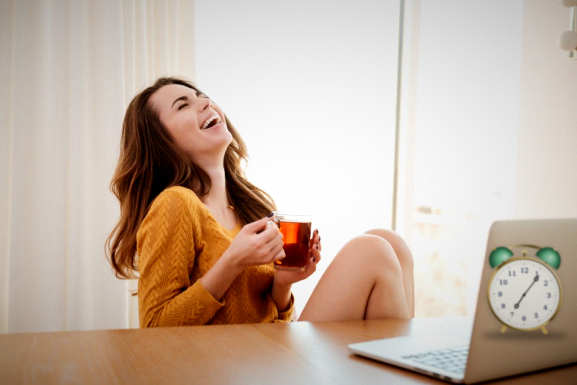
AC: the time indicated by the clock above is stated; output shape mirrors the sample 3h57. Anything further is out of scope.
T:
7h06
